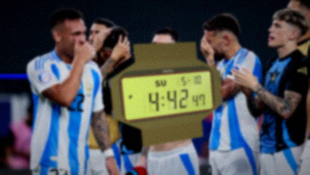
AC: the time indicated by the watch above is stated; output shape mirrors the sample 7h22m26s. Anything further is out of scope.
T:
4h42m47s
